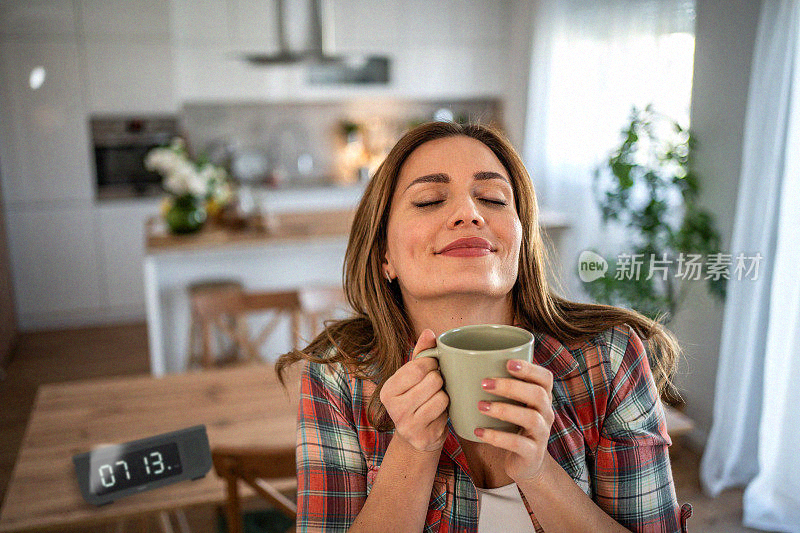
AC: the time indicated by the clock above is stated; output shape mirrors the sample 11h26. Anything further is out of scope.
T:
7h13
